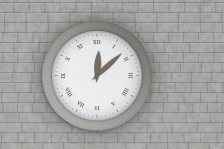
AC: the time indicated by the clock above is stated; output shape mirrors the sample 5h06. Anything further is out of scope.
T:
12h08
